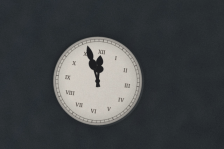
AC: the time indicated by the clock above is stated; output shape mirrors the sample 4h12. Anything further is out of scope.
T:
11h56
